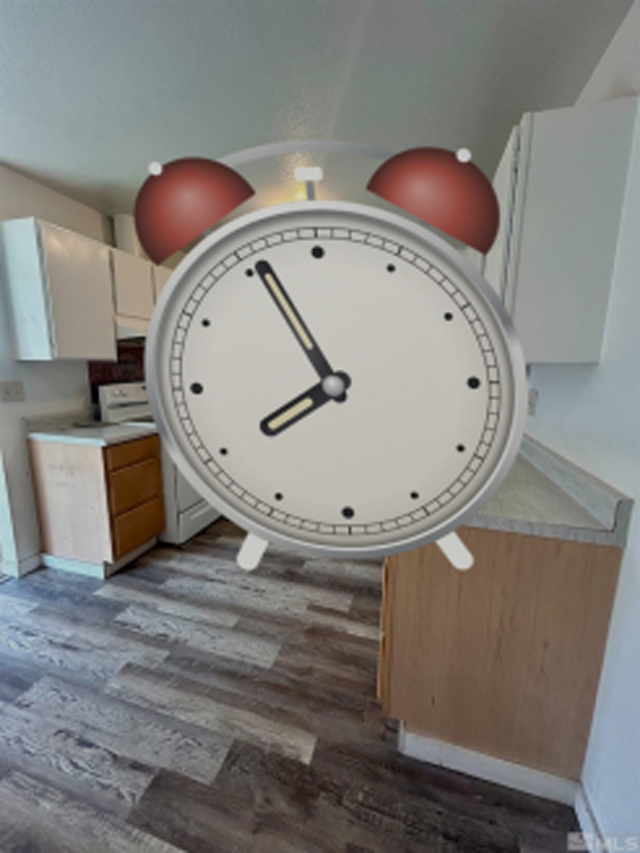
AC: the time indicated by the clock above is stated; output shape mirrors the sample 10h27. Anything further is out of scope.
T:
7h56
